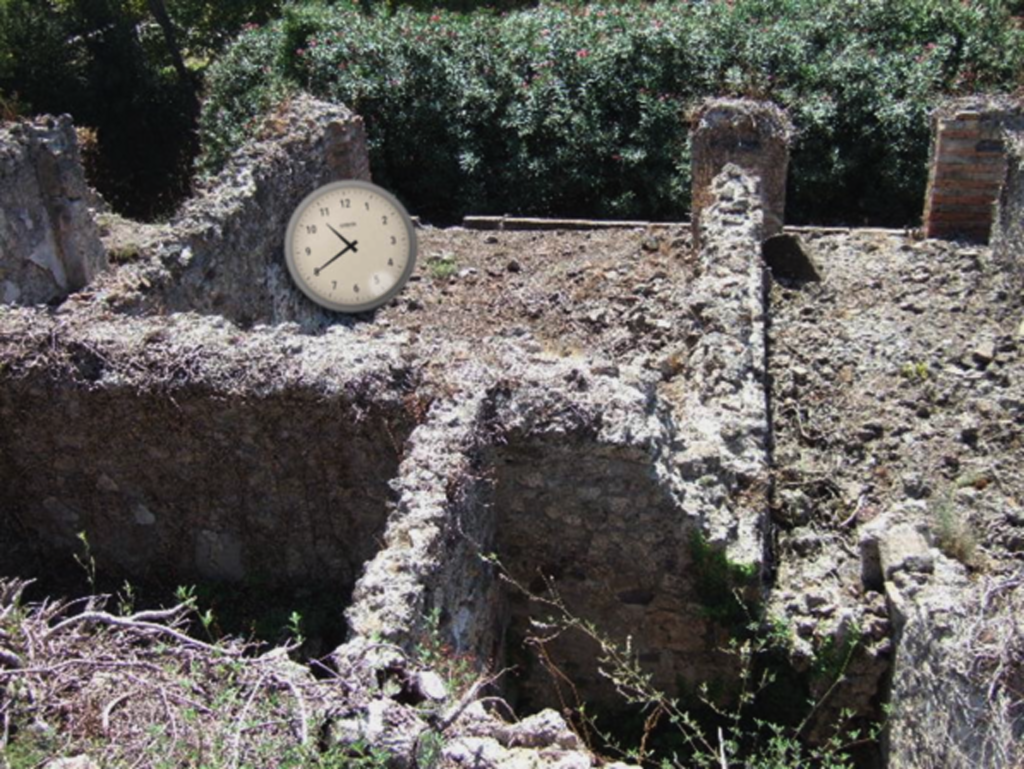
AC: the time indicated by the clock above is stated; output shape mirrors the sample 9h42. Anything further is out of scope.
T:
10h40
